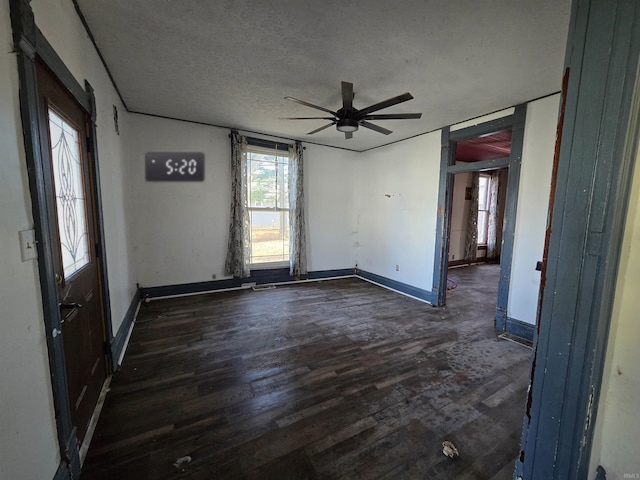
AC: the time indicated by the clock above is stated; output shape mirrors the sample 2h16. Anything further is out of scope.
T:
5h20
